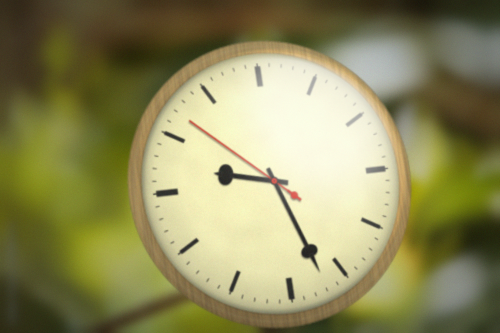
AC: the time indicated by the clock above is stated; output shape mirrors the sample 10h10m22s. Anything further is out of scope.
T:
9h26m52s
